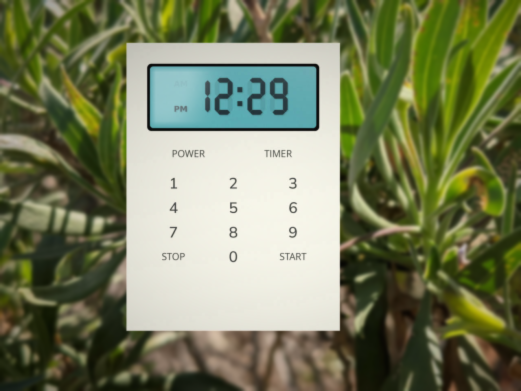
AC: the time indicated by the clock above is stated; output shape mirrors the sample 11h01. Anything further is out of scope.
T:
12h29
